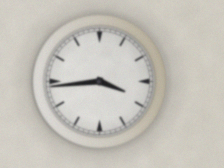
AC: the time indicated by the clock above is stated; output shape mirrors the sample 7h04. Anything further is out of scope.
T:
3h44
